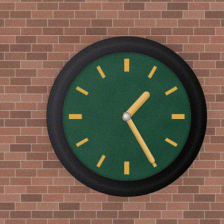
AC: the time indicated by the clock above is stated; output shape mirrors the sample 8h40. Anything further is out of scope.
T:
1h25
